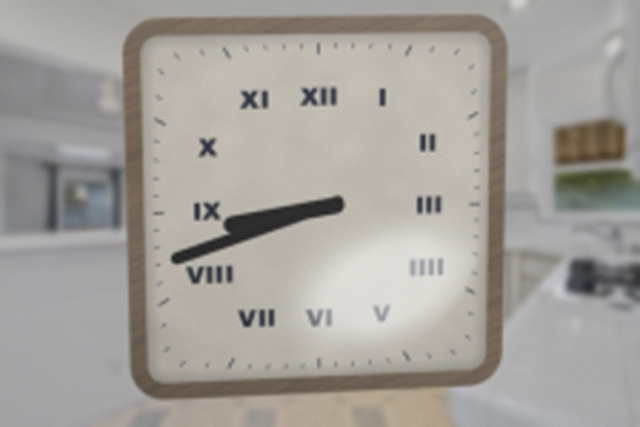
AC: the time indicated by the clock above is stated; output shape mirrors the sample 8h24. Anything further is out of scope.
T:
8h42
